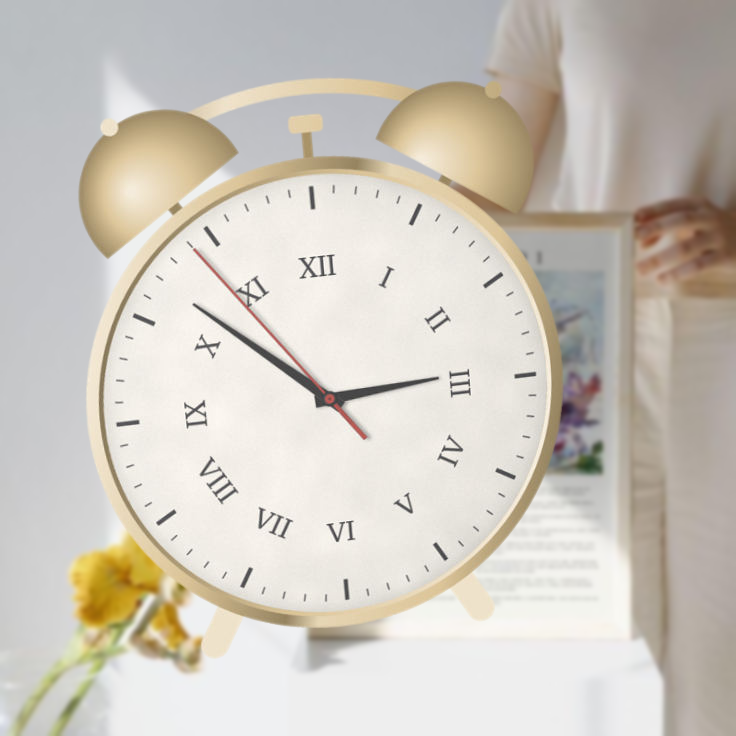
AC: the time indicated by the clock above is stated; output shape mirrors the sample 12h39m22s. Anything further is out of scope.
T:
2h51m54s
